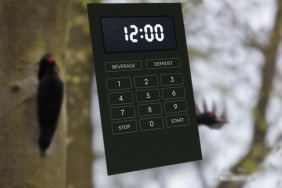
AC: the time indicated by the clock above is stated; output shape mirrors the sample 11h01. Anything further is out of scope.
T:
12h00
